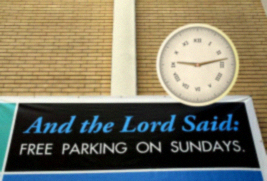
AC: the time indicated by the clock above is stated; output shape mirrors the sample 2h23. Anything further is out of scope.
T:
9h13
